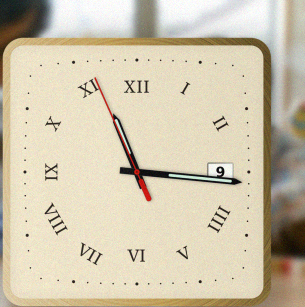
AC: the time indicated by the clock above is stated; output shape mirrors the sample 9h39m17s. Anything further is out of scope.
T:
11h15m56s
